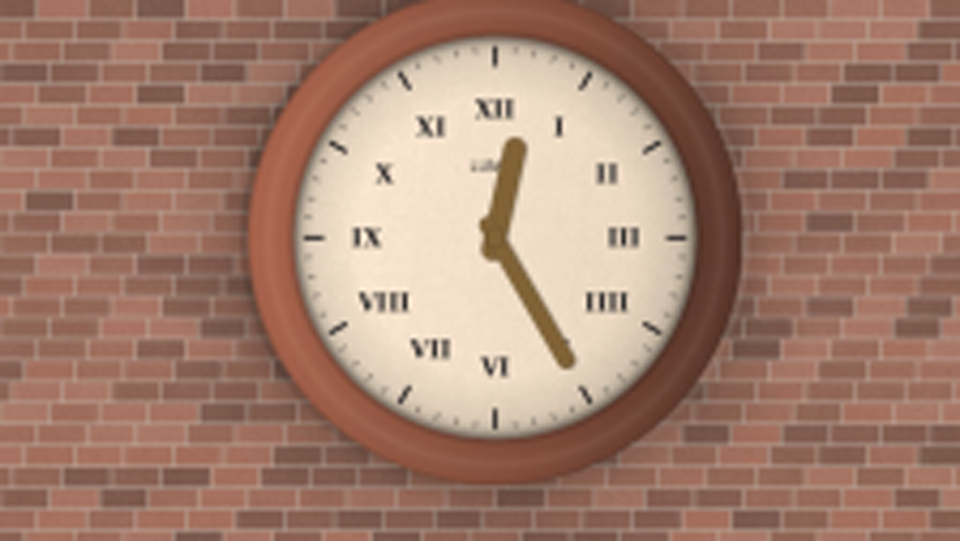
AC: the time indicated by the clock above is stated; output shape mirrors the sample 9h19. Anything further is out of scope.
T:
12h25
